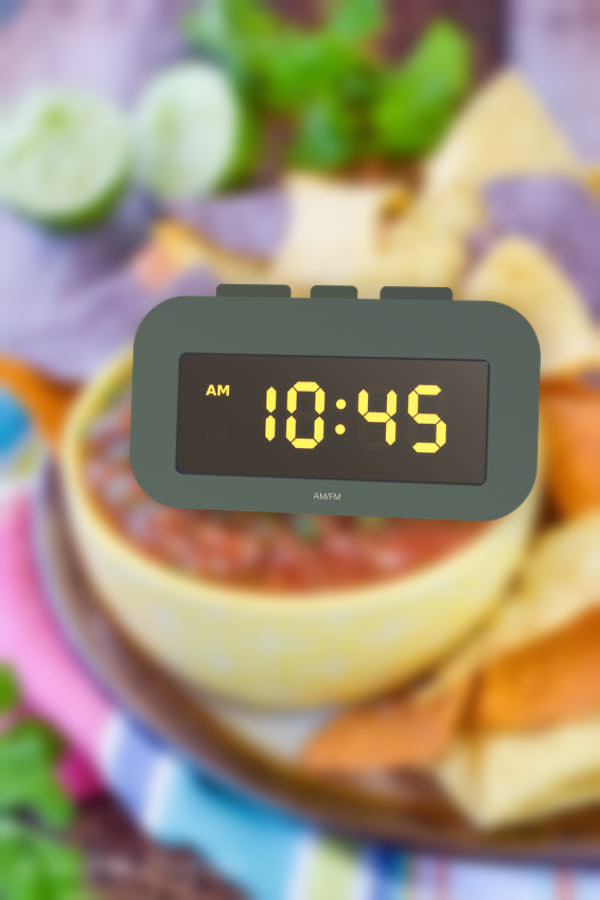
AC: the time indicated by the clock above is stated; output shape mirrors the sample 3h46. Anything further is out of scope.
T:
10h45
